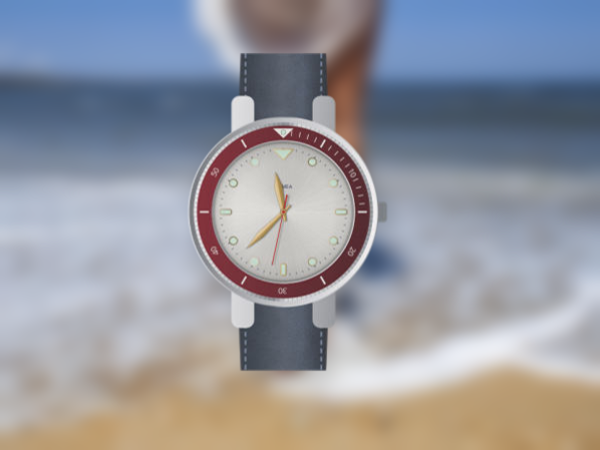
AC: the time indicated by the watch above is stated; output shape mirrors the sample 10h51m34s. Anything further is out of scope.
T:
11h37m32s
